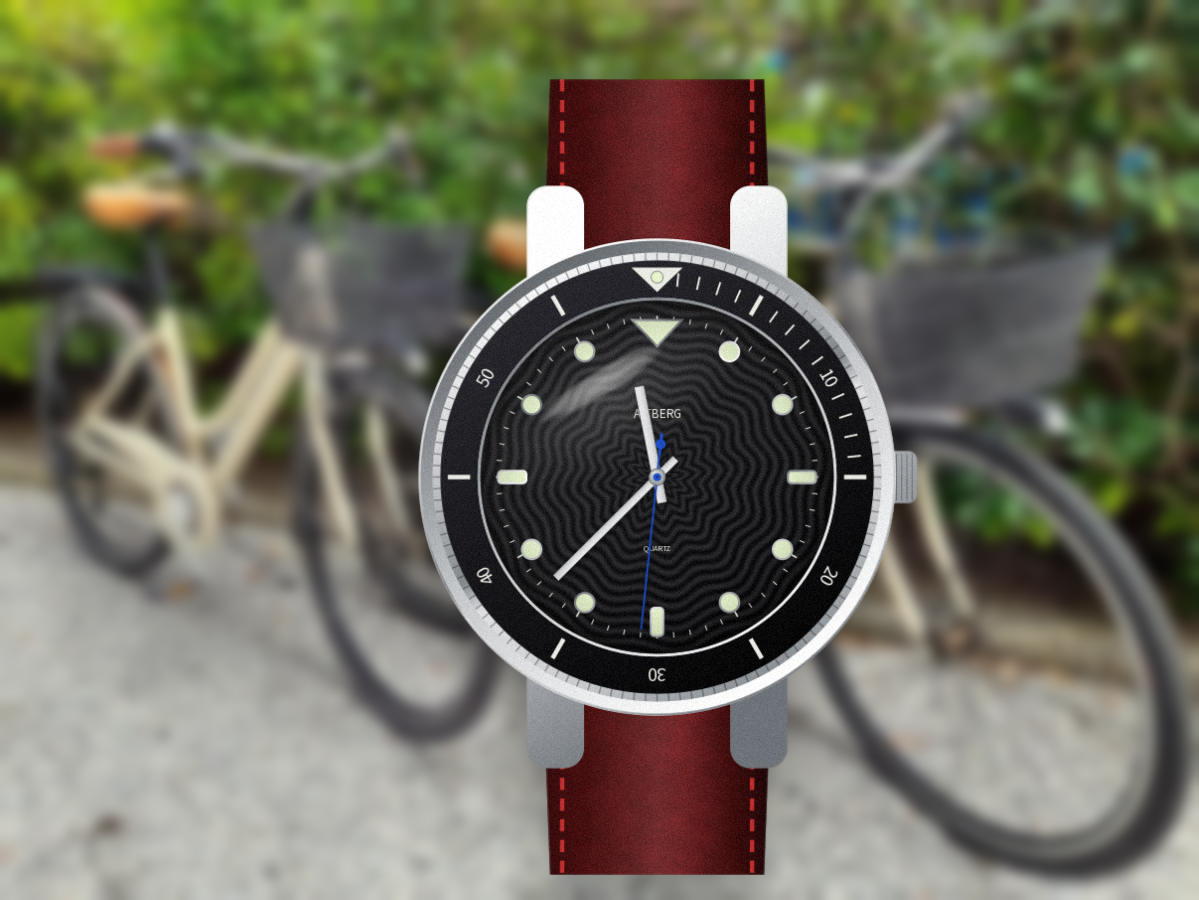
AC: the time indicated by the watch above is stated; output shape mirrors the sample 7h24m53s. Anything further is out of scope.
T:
11h37m31s
